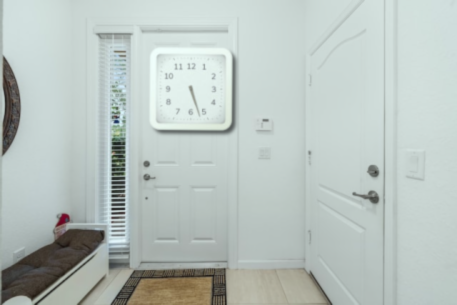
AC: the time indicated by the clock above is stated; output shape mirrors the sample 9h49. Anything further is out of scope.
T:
5h27
